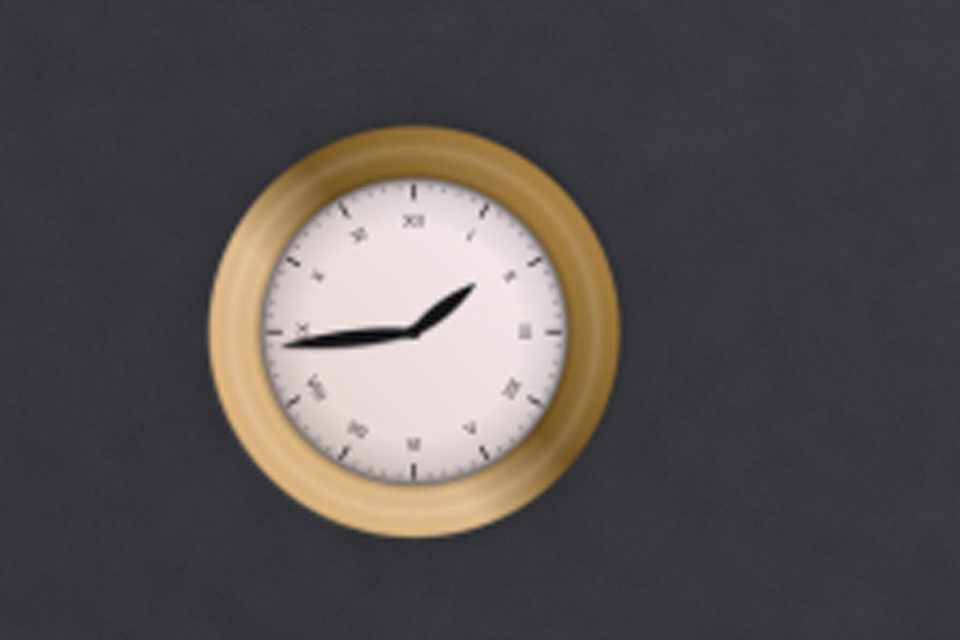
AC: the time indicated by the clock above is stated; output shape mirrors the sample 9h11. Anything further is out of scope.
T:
1h44
